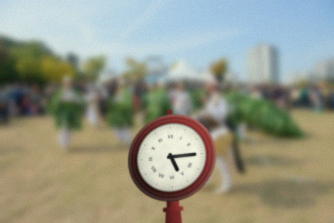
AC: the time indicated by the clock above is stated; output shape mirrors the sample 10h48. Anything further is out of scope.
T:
5h15
